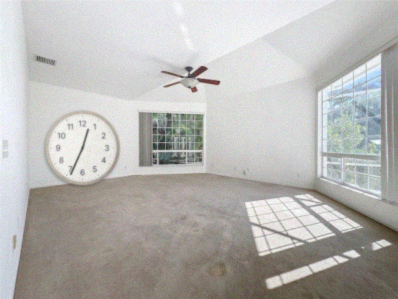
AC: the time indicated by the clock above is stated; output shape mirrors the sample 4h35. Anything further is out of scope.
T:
12h34
